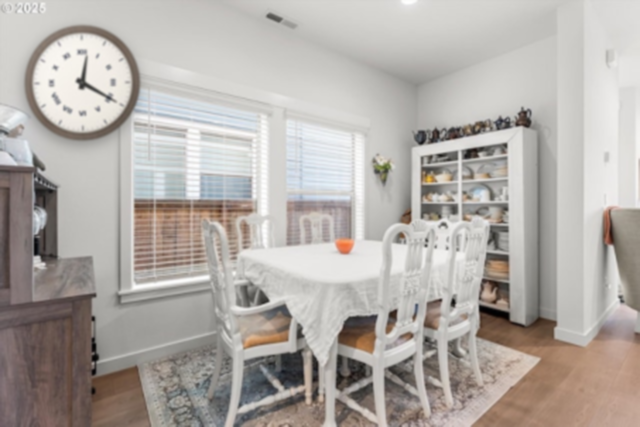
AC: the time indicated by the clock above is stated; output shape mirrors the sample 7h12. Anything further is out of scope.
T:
12h20
